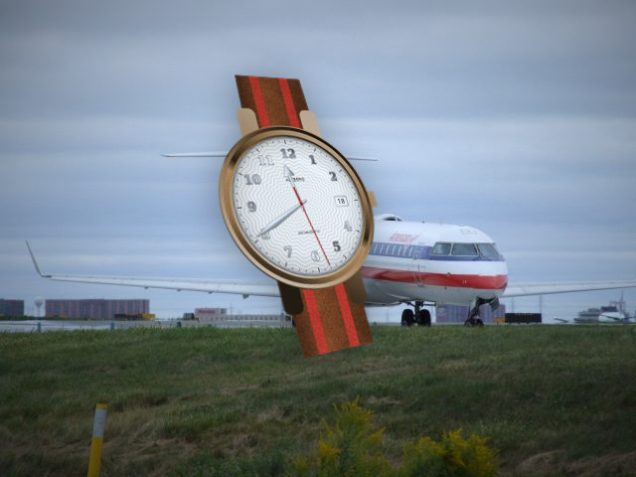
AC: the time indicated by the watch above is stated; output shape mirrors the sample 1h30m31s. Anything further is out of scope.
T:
11h40m28s
